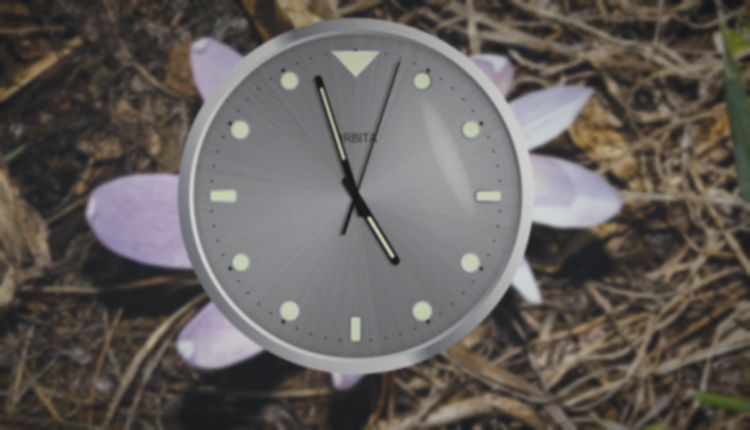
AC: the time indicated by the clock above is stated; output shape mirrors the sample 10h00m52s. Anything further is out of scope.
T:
4h57m03s
